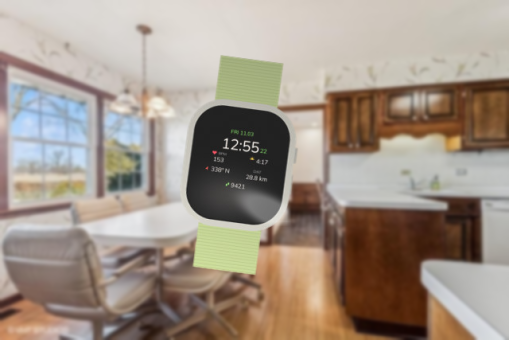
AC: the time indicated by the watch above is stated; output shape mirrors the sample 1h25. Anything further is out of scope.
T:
12h55
